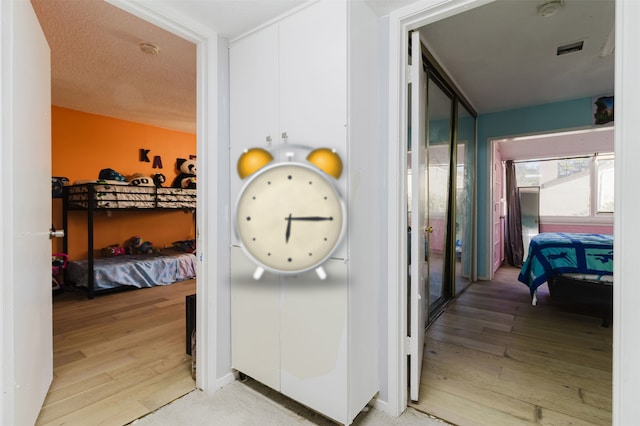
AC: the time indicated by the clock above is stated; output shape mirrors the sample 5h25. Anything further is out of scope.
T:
6h15
